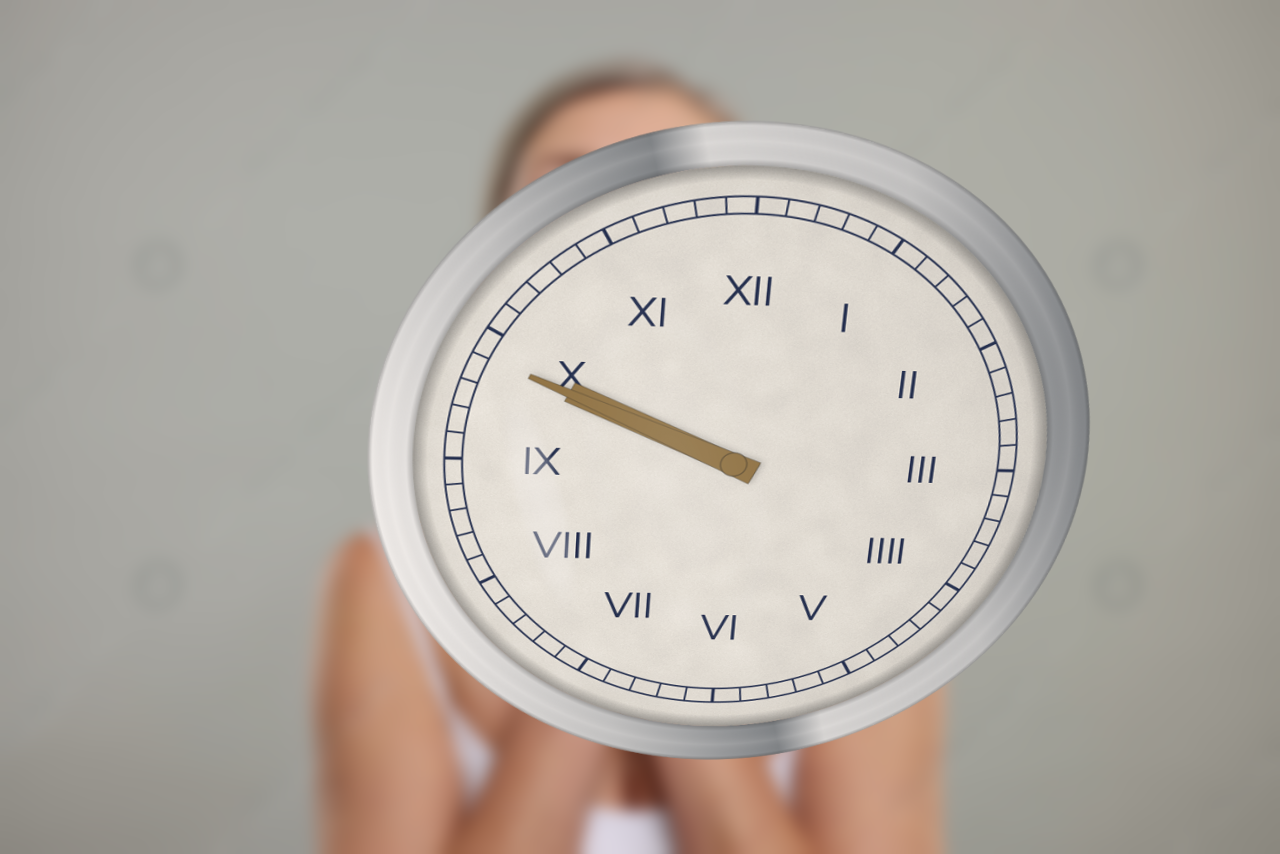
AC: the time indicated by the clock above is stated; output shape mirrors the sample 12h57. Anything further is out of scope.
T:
9h49
